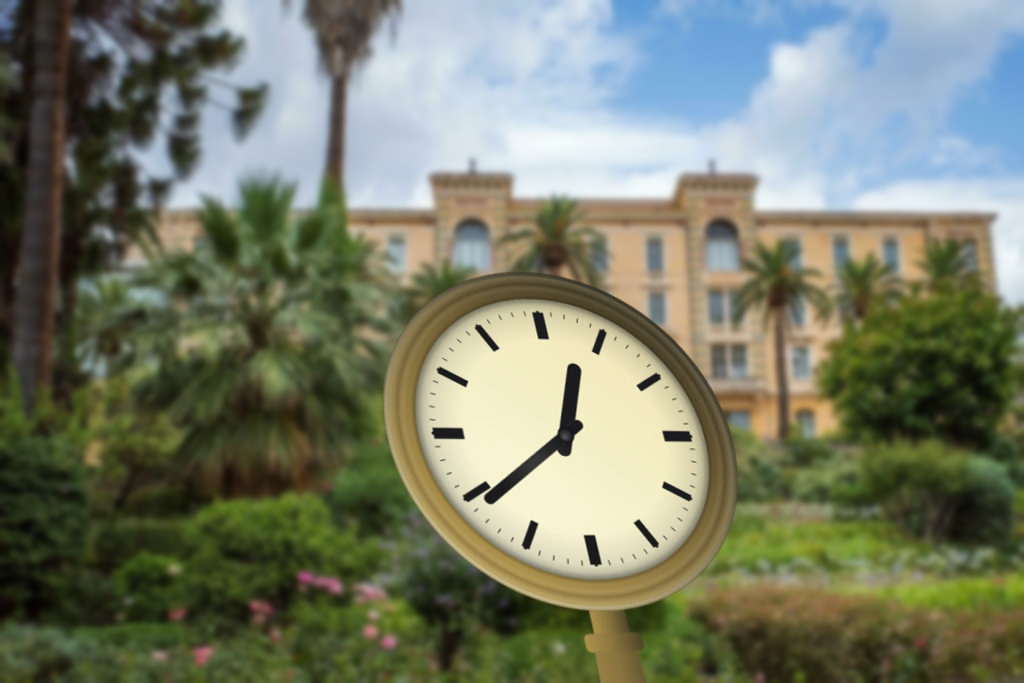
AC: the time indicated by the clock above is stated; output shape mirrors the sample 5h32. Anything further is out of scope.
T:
12h39
